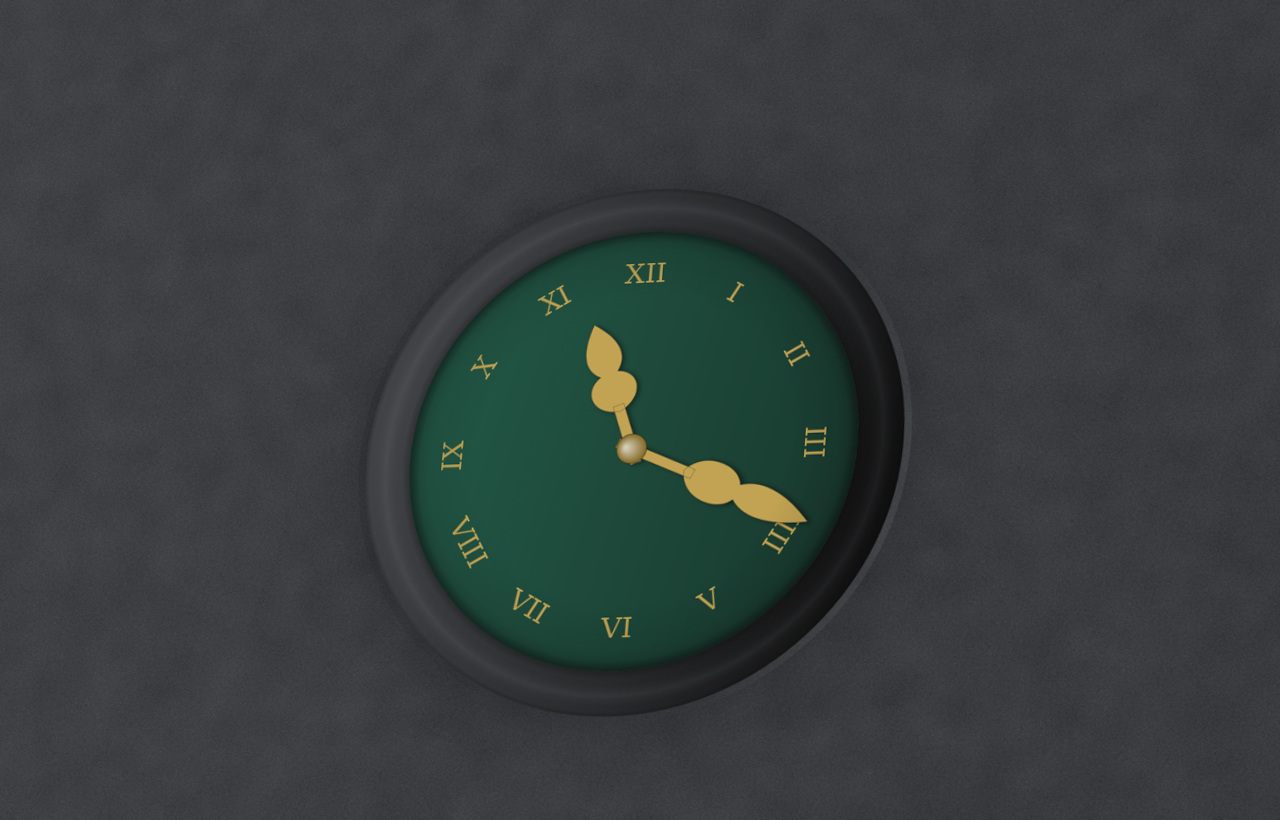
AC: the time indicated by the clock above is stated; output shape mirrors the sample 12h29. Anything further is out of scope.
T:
11h19
